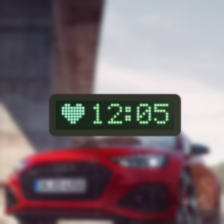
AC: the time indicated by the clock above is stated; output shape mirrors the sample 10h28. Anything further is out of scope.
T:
12h05
